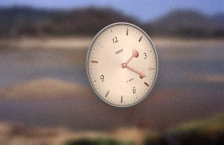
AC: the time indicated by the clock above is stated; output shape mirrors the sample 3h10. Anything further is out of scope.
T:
2h23
